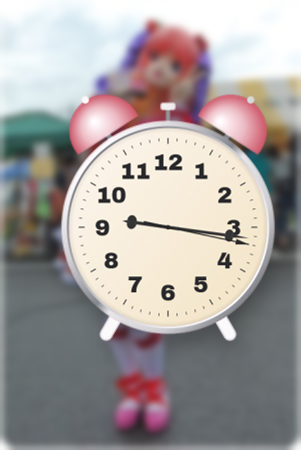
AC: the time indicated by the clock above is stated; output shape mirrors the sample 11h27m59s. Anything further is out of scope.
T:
9h16m17s
